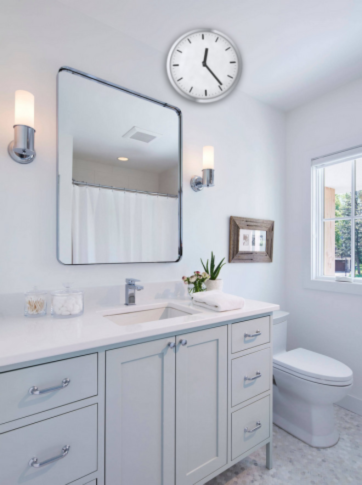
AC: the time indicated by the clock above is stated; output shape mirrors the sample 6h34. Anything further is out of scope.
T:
12h24
